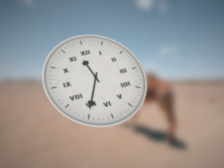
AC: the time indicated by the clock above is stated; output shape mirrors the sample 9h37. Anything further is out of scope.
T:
11h35
